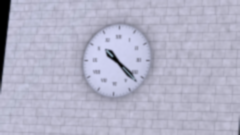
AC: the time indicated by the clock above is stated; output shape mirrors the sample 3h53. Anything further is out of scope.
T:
10h22
